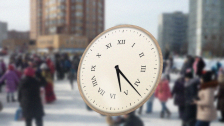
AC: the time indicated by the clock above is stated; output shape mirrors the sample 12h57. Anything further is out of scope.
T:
5h22
